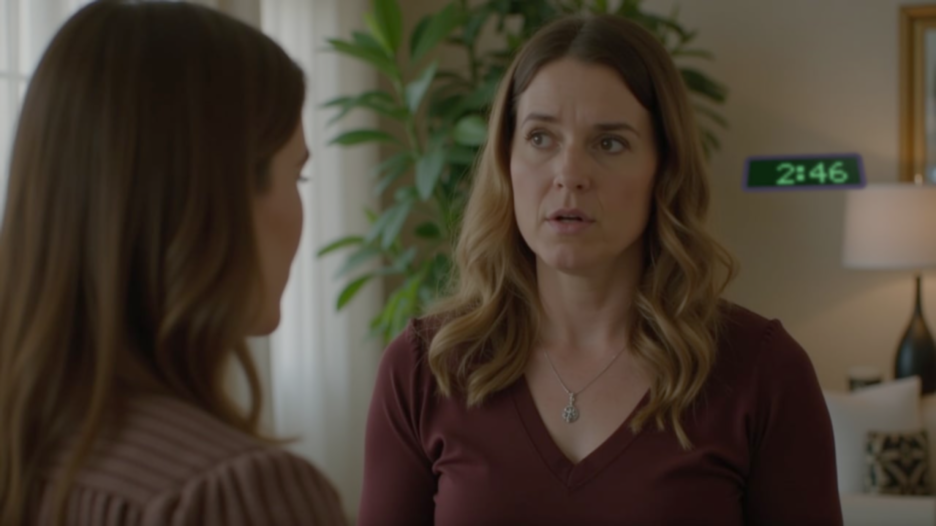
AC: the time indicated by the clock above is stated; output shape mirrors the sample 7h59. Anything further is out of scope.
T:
2h46
